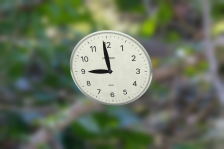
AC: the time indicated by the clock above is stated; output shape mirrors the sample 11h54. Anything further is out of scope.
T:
8h59
